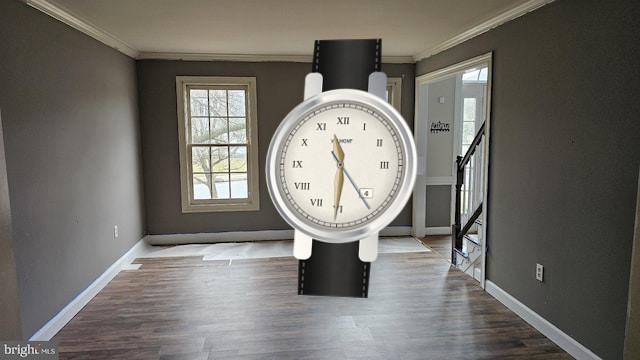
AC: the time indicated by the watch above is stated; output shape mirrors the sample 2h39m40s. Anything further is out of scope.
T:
11h30m24s
